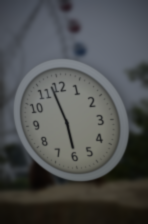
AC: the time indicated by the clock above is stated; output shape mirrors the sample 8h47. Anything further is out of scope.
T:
5h58
